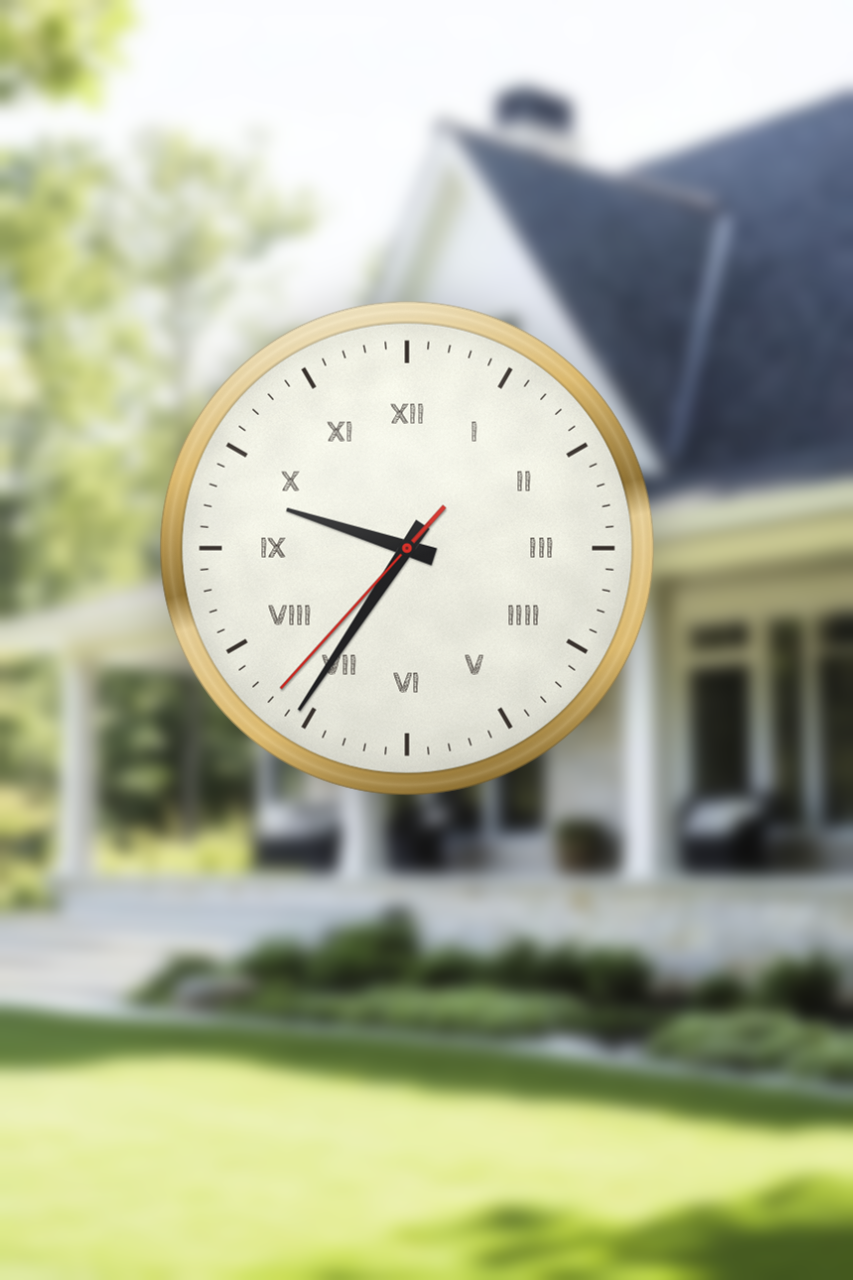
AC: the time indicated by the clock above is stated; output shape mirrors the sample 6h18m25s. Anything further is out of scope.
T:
9h35m37s
